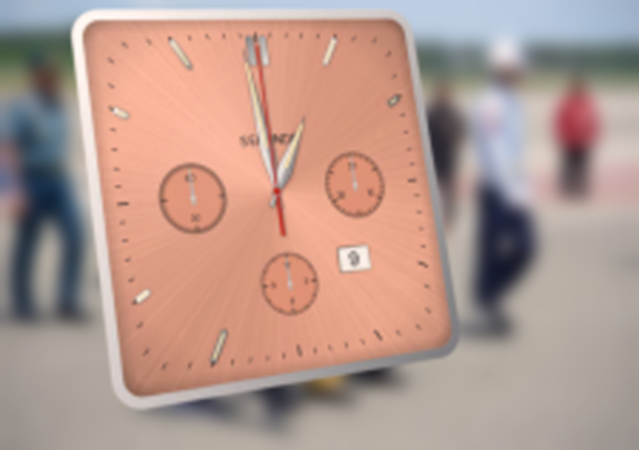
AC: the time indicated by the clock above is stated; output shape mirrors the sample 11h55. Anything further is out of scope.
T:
12h59
